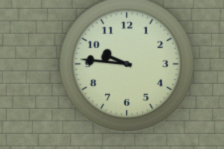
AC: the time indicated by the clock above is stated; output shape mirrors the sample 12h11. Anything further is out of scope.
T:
9h46
